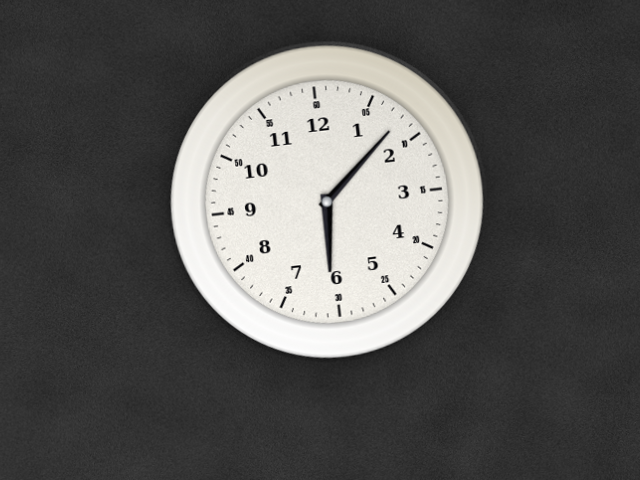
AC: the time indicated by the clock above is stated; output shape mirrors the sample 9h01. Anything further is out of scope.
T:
6h08
